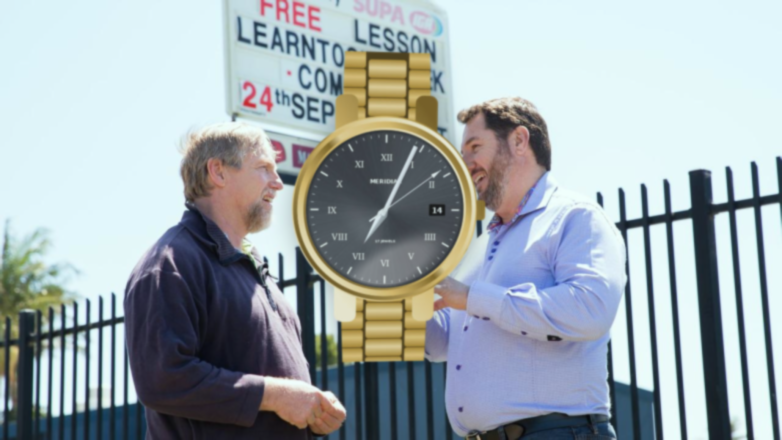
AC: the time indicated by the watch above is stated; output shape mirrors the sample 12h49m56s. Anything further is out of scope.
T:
7h04m09s
